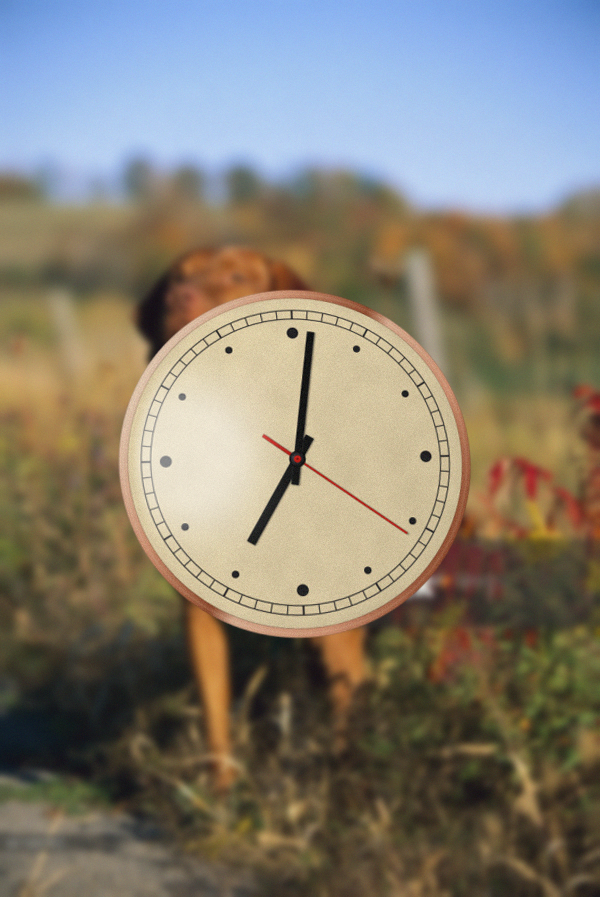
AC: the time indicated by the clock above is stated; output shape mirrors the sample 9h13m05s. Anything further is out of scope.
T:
7h01m21s
